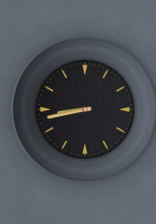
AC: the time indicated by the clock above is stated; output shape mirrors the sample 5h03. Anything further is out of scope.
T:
8h43
